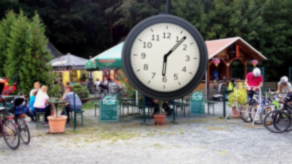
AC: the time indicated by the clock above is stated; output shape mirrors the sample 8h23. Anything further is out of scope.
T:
6h07
